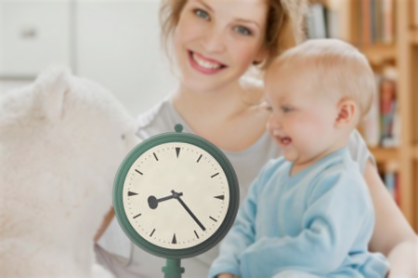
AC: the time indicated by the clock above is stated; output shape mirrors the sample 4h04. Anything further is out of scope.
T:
8h23
